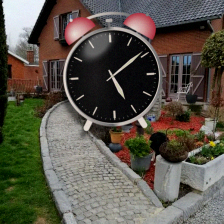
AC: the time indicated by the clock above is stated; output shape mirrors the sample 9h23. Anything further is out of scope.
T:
5h09
